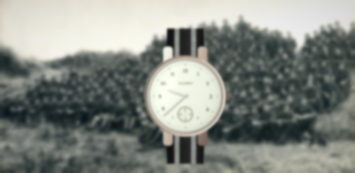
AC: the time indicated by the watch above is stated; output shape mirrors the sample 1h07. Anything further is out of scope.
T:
9h38
